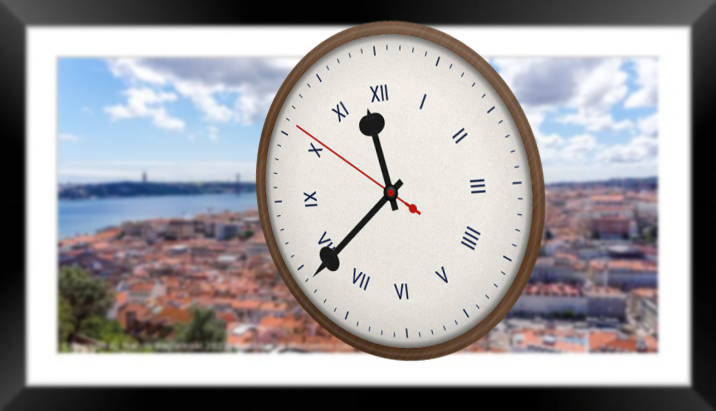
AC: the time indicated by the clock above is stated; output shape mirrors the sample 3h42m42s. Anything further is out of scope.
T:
11h38m51s
